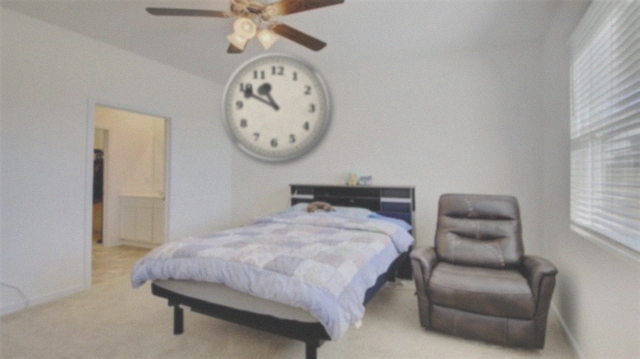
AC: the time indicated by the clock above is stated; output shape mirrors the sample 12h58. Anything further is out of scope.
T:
10h49
